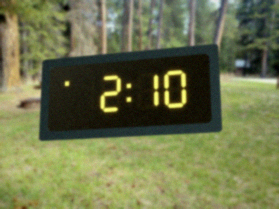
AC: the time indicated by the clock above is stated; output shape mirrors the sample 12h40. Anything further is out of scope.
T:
2h10
